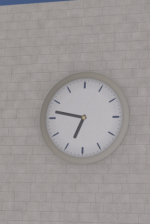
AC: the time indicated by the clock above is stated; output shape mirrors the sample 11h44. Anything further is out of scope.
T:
6h47
